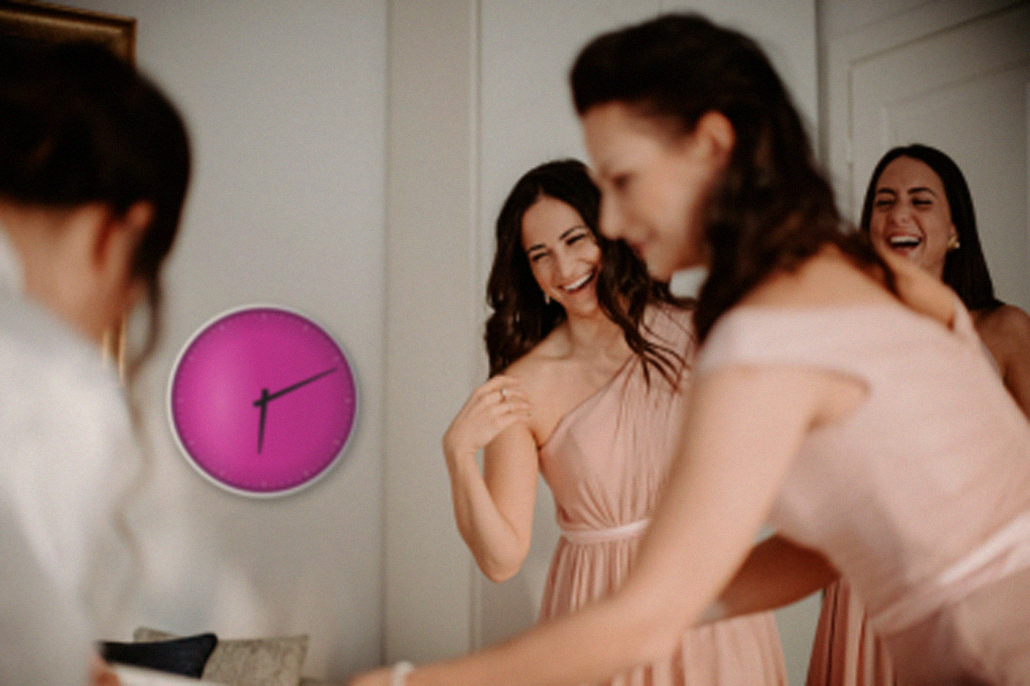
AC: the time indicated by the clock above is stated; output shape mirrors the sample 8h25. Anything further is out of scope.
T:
6h11
